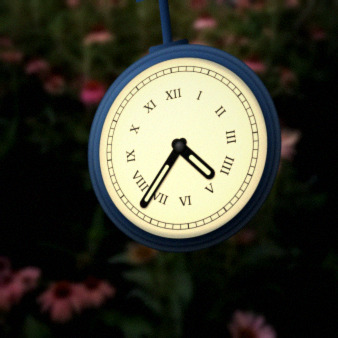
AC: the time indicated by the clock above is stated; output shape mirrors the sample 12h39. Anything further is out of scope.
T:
4h37
